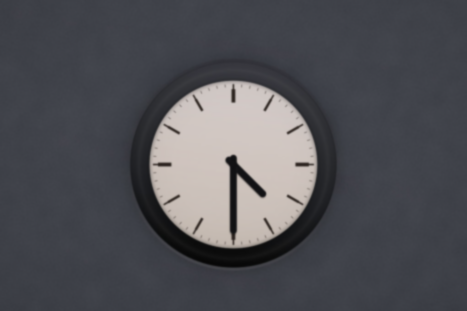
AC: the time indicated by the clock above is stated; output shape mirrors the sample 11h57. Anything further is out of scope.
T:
4h30
